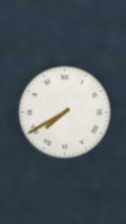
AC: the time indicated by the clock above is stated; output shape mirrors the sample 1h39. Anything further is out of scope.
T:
7h40
